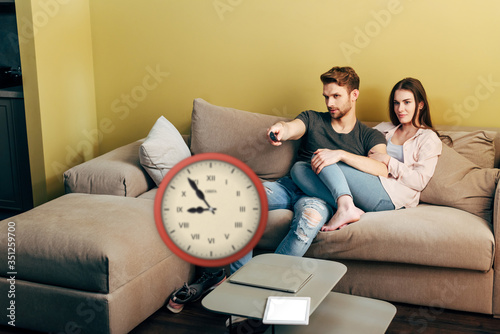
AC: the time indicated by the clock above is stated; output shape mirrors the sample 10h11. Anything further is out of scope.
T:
8h54
